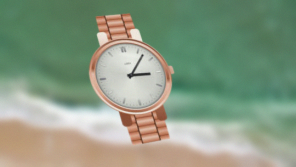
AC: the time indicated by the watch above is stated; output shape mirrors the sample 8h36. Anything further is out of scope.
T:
3h07
